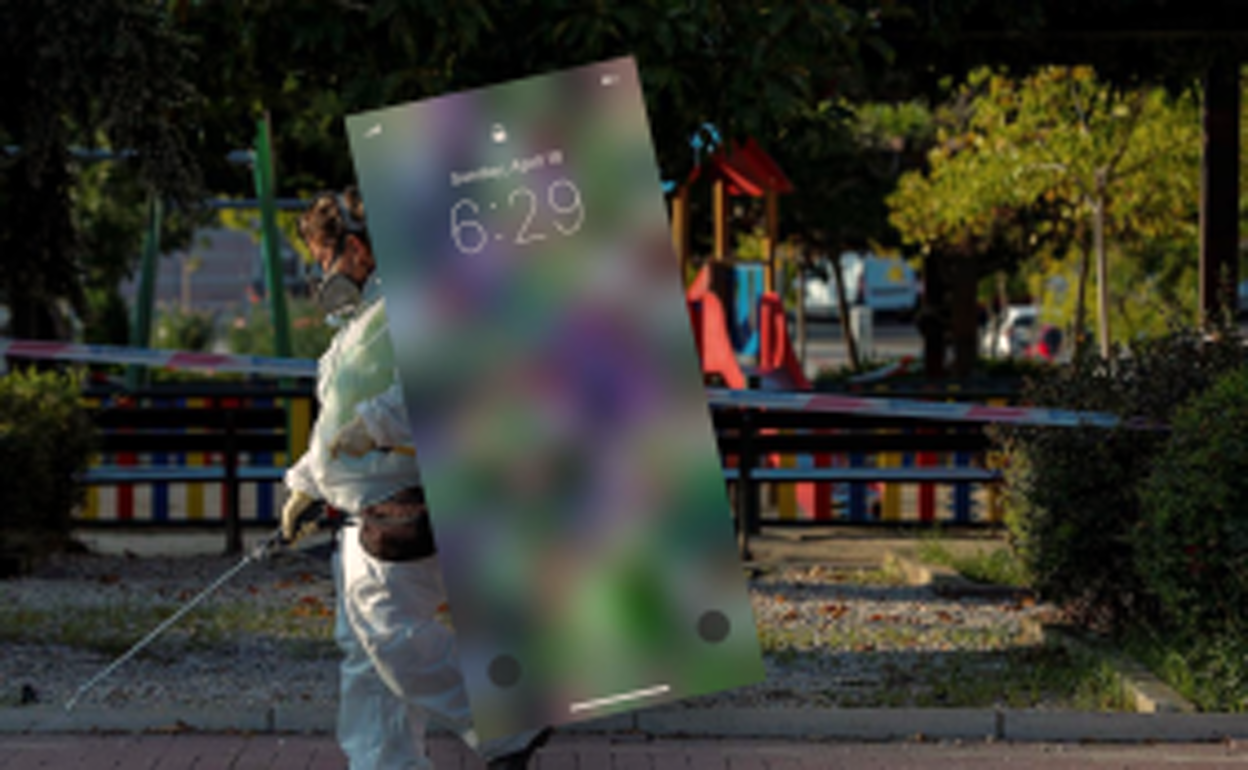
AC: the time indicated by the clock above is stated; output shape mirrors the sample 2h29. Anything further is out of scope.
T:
6h29
